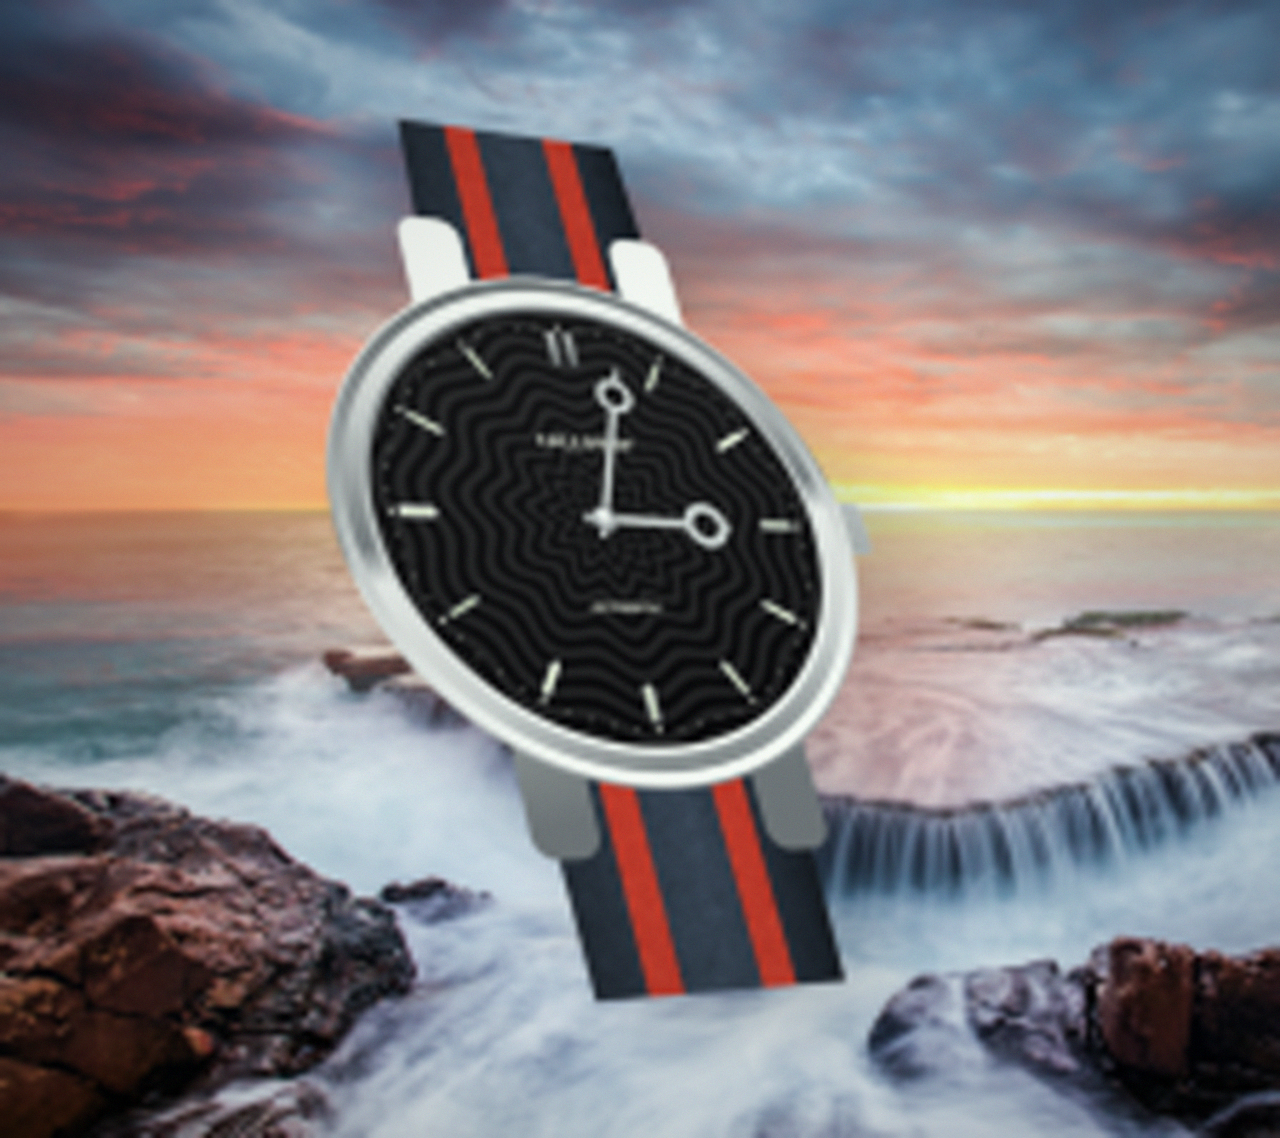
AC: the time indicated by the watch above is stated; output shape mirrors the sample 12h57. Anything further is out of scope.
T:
3h03
